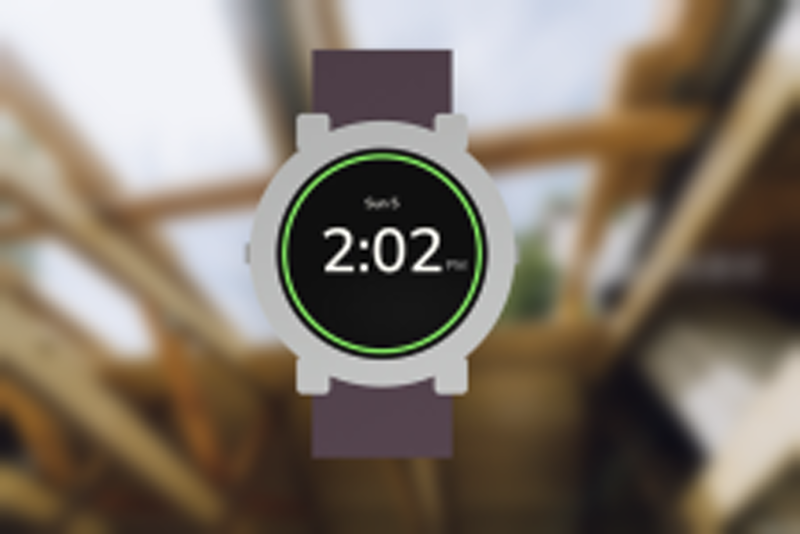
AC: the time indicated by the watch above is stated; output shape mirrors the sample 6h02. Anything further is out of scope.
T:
2h02
